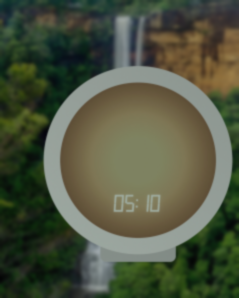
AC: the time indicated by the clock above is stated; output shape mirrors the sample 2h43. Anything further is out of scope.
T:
5h10
